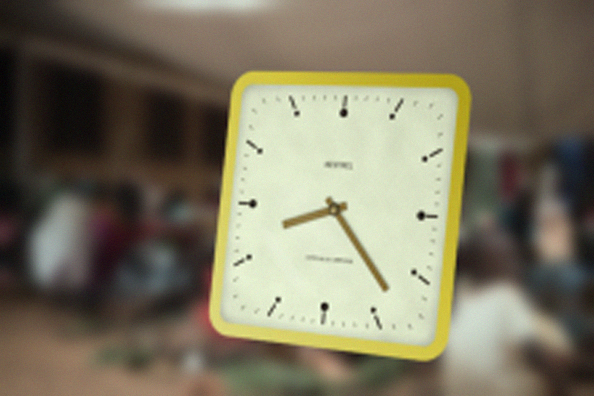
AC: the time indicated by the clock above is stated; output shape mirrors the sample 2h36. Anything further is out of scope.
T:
8h23
